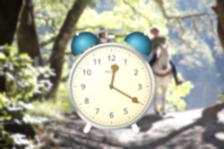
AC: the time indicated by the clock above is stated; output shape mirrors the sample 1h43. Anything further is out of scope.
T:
12h20
